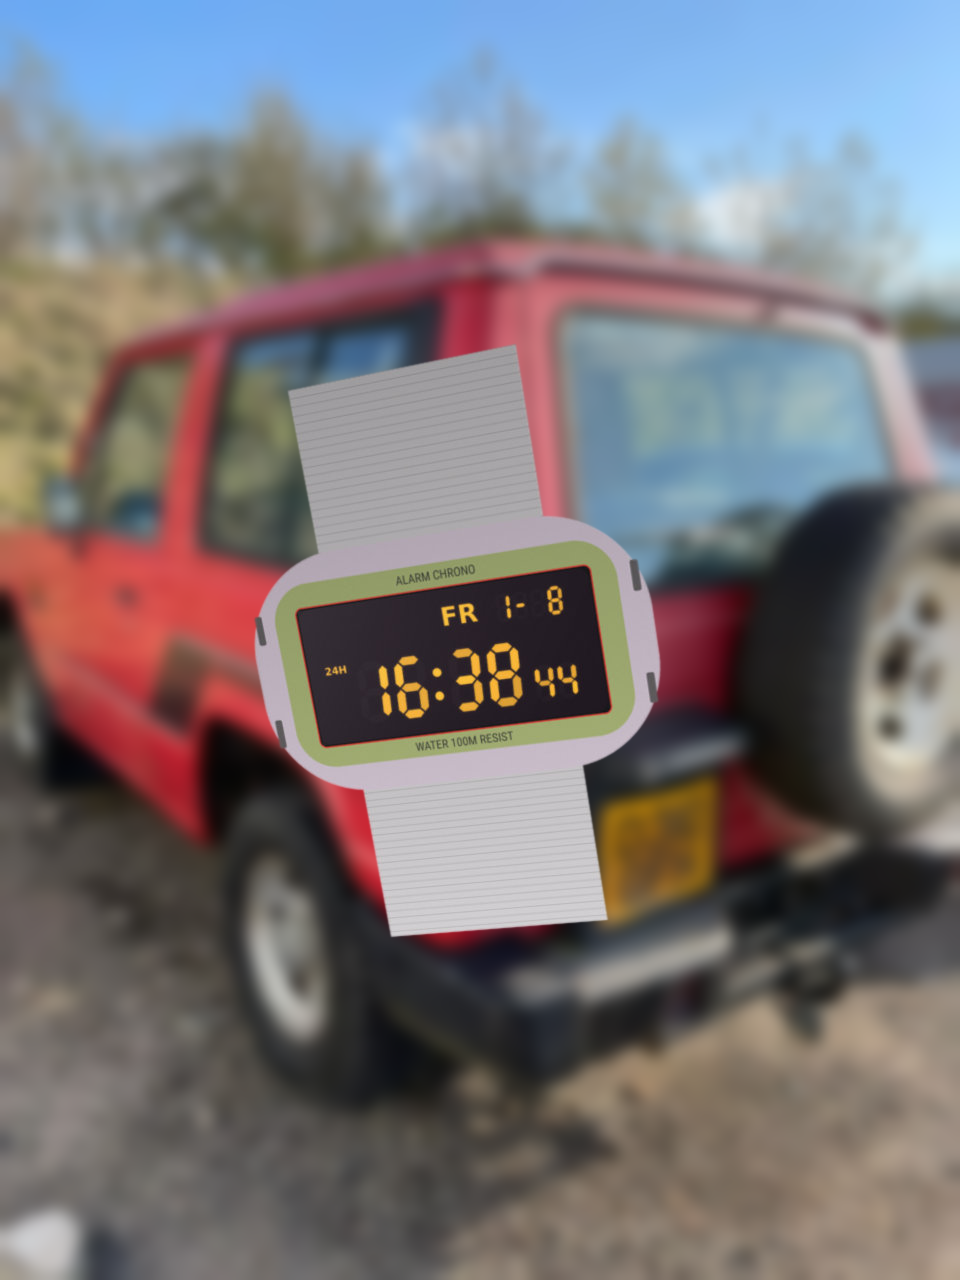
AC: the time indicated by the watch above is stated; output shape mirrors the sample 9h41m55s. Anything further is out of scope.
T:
16h38m44s
